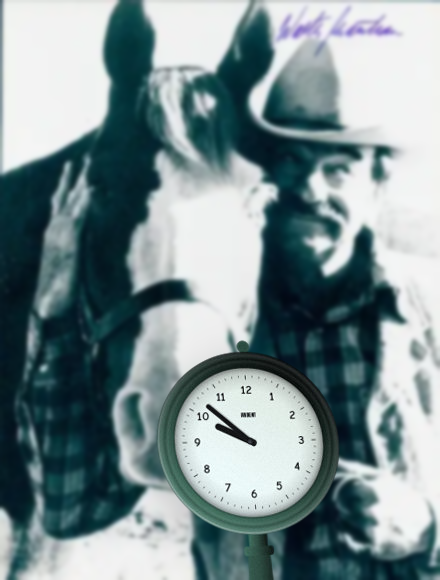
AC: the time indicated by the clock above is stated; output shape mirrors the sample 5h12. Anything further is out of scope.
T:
9h52
